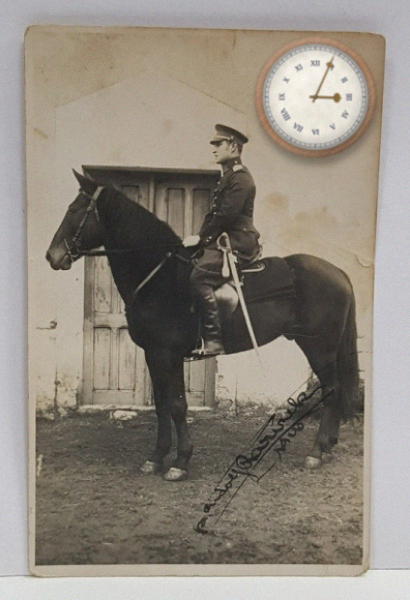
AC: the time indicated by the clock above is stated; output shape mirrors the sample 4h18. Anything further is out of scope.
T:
3h04
